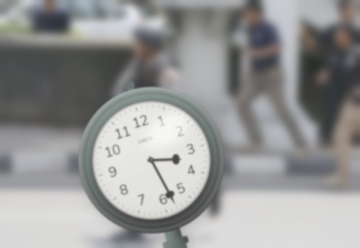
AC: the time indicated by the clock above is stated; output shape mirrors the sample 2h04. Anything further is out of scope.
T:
3h28
